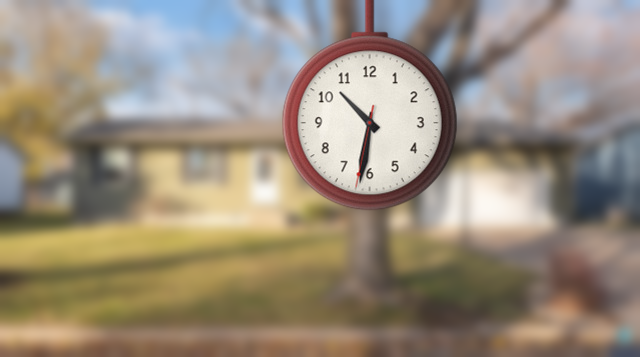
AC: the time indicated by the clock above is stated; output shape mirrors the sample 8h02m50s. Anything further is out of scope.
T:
10h31m32s
